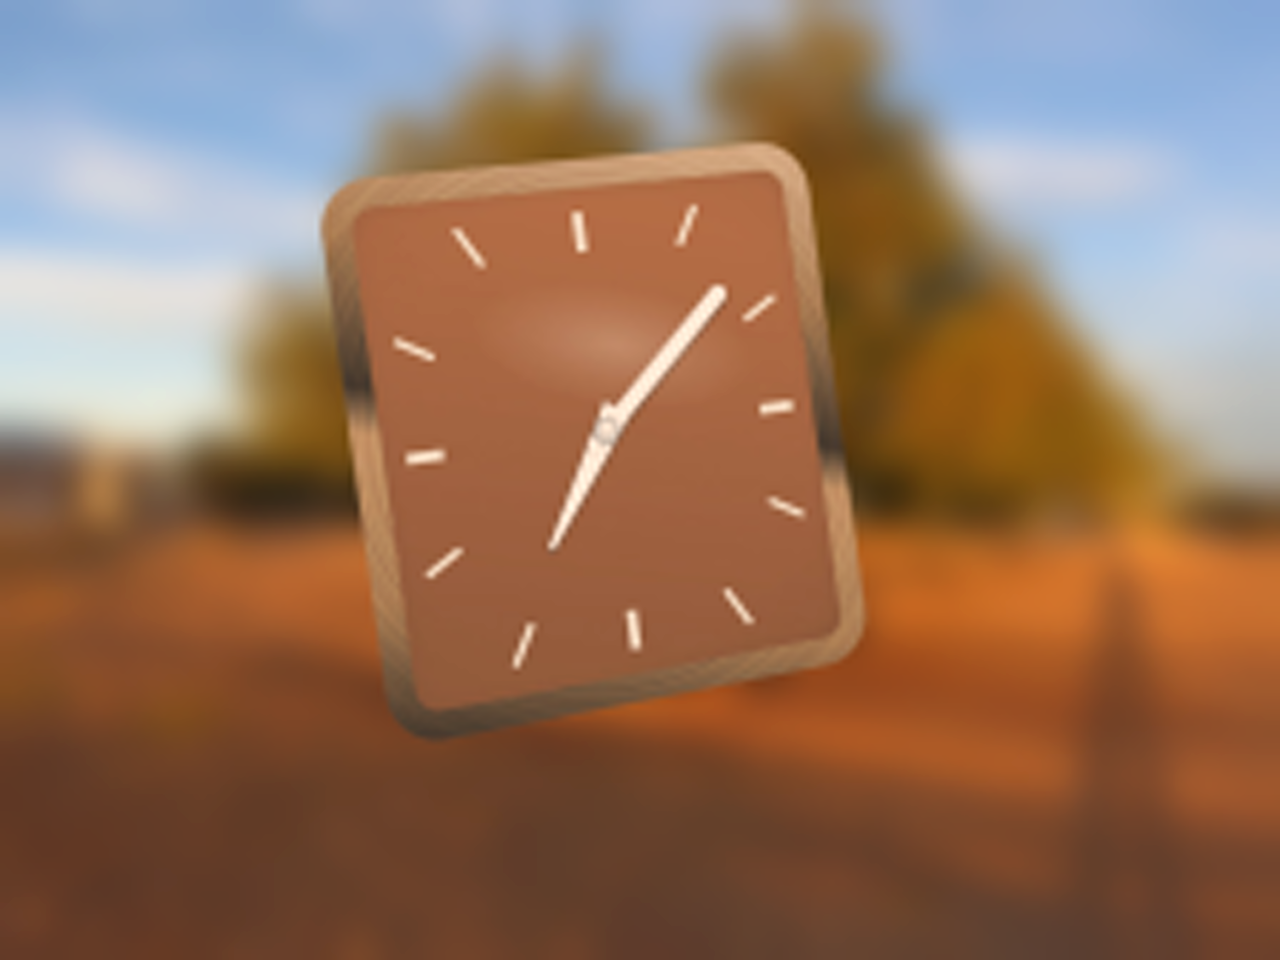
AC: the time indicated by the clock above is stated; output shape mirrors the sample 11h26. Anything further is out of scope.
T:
7h08
